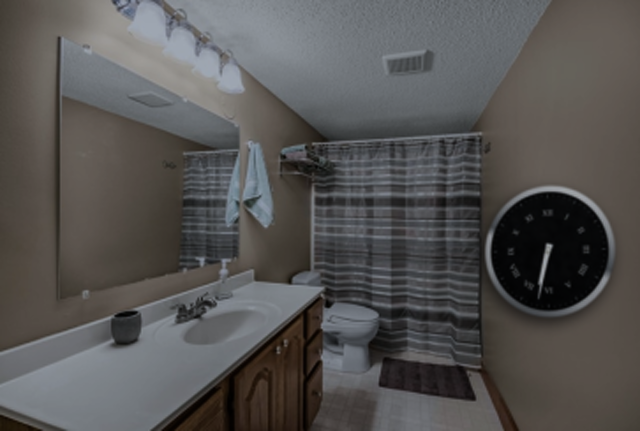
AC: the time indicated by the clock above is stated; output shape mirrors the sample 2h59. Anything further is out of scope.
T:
6h32
